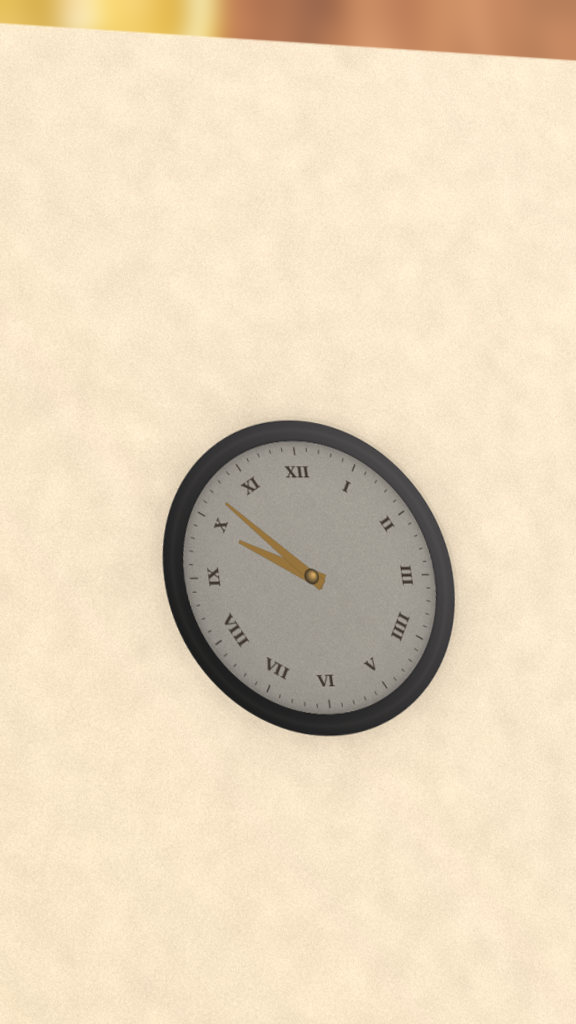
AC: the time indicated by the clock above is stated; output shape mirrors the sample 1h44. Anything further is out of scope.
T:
9h52
